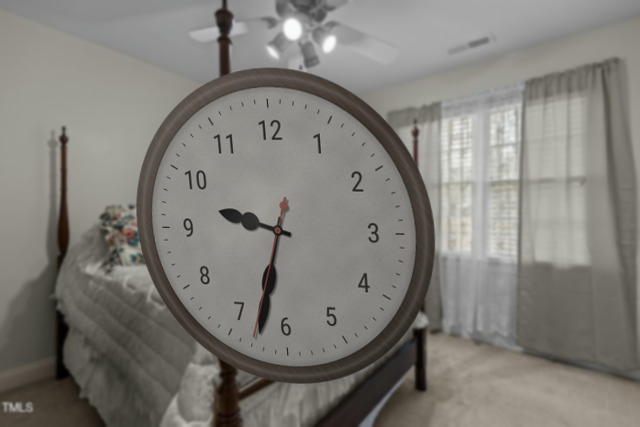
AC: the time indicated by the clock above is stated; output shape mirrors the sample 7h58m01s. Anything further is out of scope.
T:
9h32m33s
